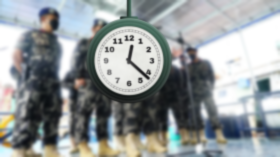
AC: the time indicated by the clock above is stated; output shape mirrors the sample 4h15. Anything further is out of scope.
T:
12h22
